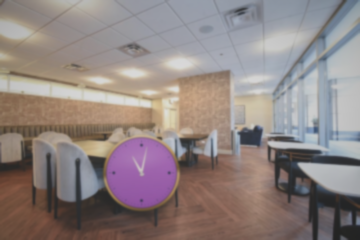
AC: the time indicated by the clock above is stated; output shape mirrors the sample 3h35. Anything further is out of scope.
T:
11h02
